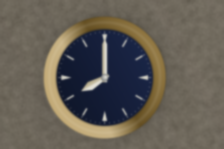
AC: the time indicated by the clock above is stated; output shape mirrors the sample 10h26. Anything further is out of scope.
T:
8h00
